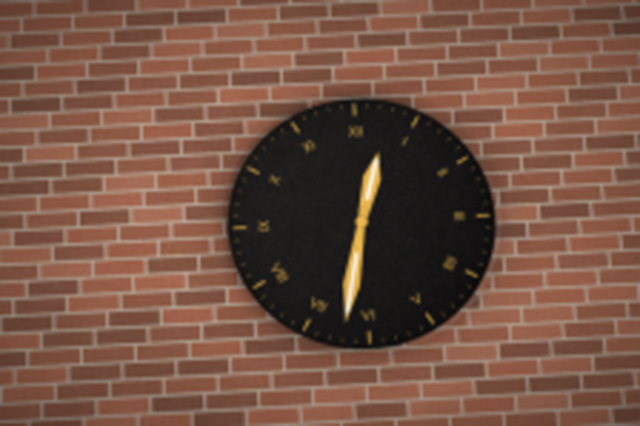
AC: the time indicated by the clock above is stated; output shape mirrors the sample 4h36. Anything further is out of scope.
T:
12h32
